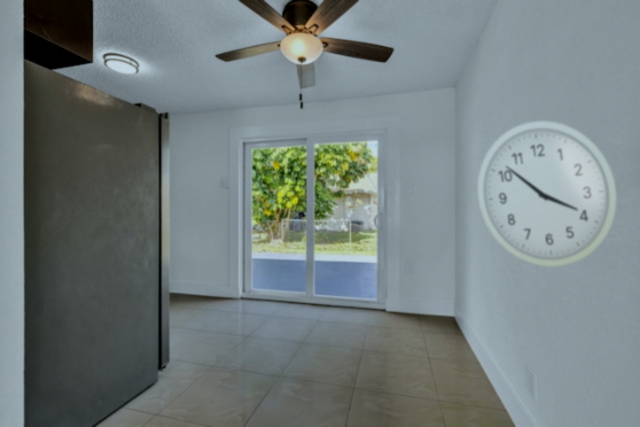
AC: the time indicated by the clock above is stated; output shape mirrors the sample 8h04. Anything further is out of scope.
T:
3h52
